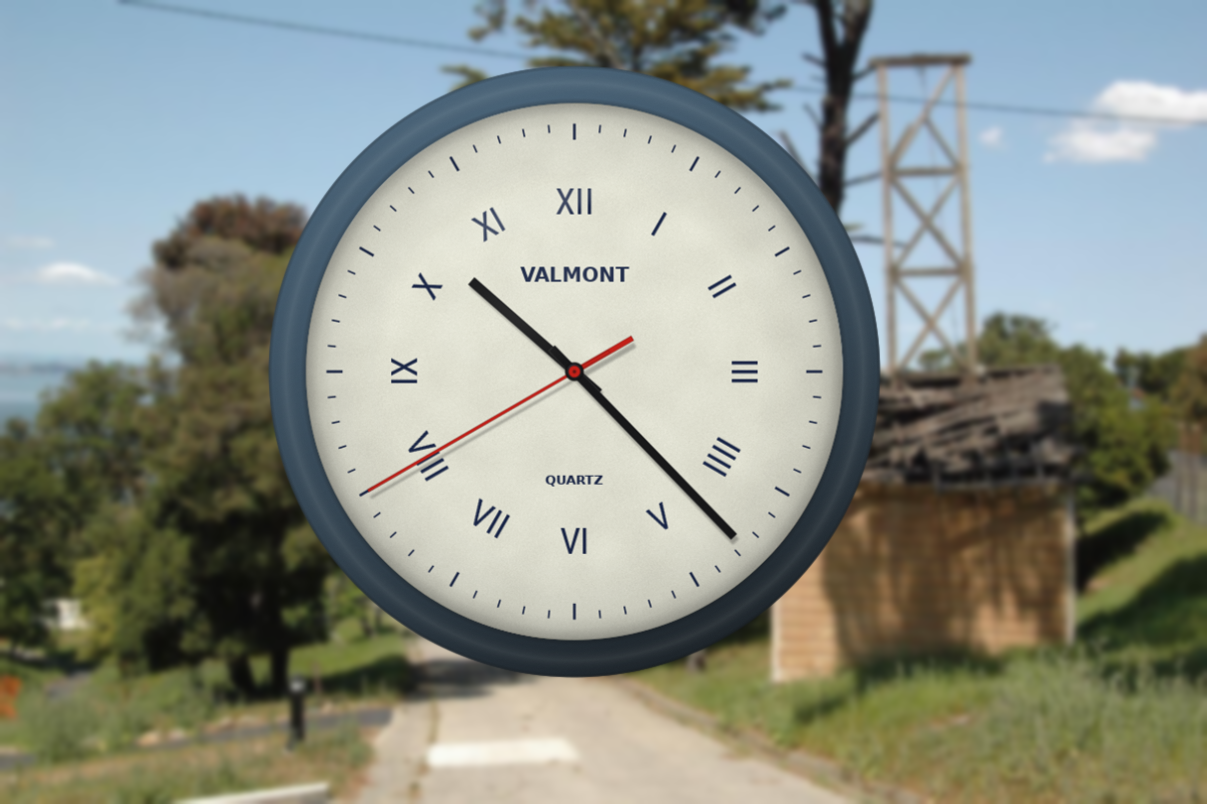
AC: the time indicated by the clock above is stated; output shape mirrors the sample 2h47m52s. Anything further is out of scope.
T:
10h22m40s
